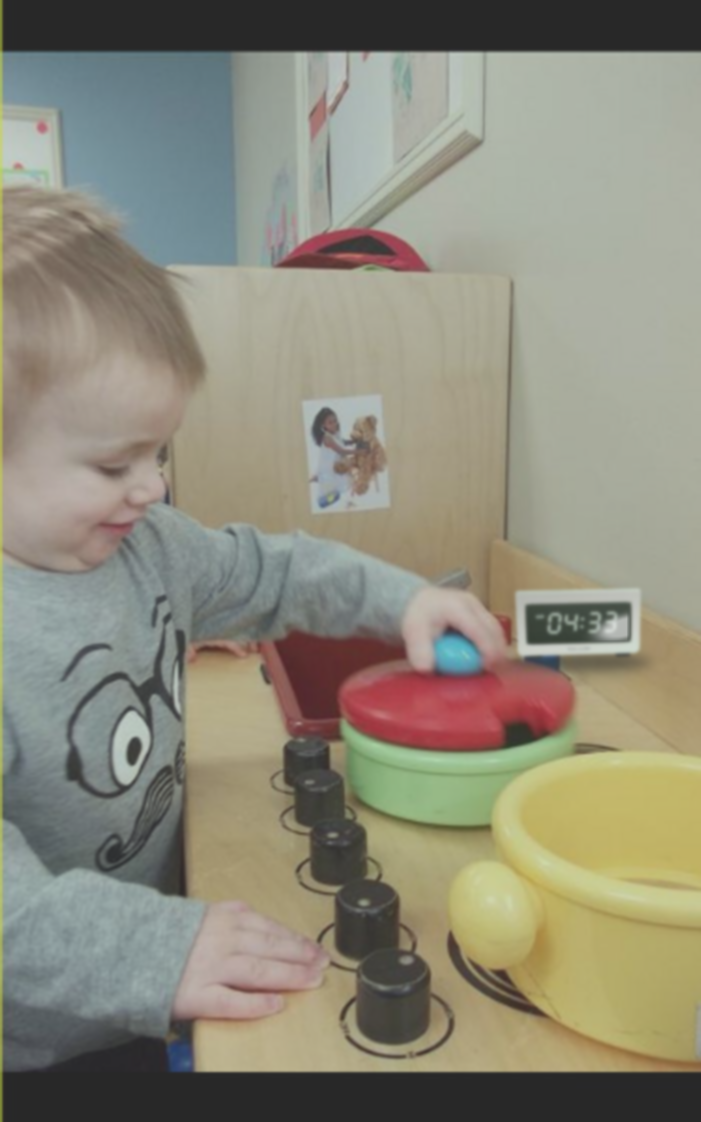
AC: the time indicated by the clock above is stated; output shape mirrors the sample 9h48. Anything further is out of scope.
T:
4h33
